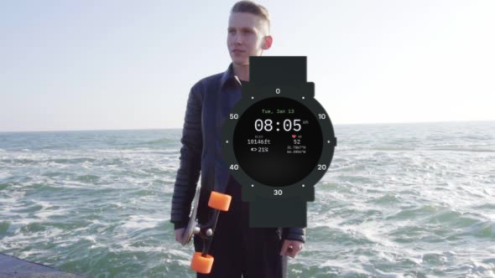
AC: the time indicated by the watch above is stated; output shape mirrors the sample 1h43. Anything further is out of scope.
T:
8h05
